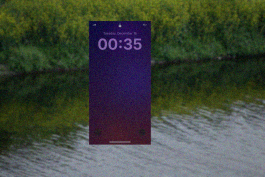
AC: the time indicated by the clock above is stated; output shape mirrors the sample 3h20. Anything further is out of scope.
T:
0h35
